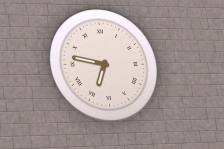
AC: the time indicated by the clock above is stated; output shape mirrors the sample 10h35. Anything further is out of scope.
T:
6h47
